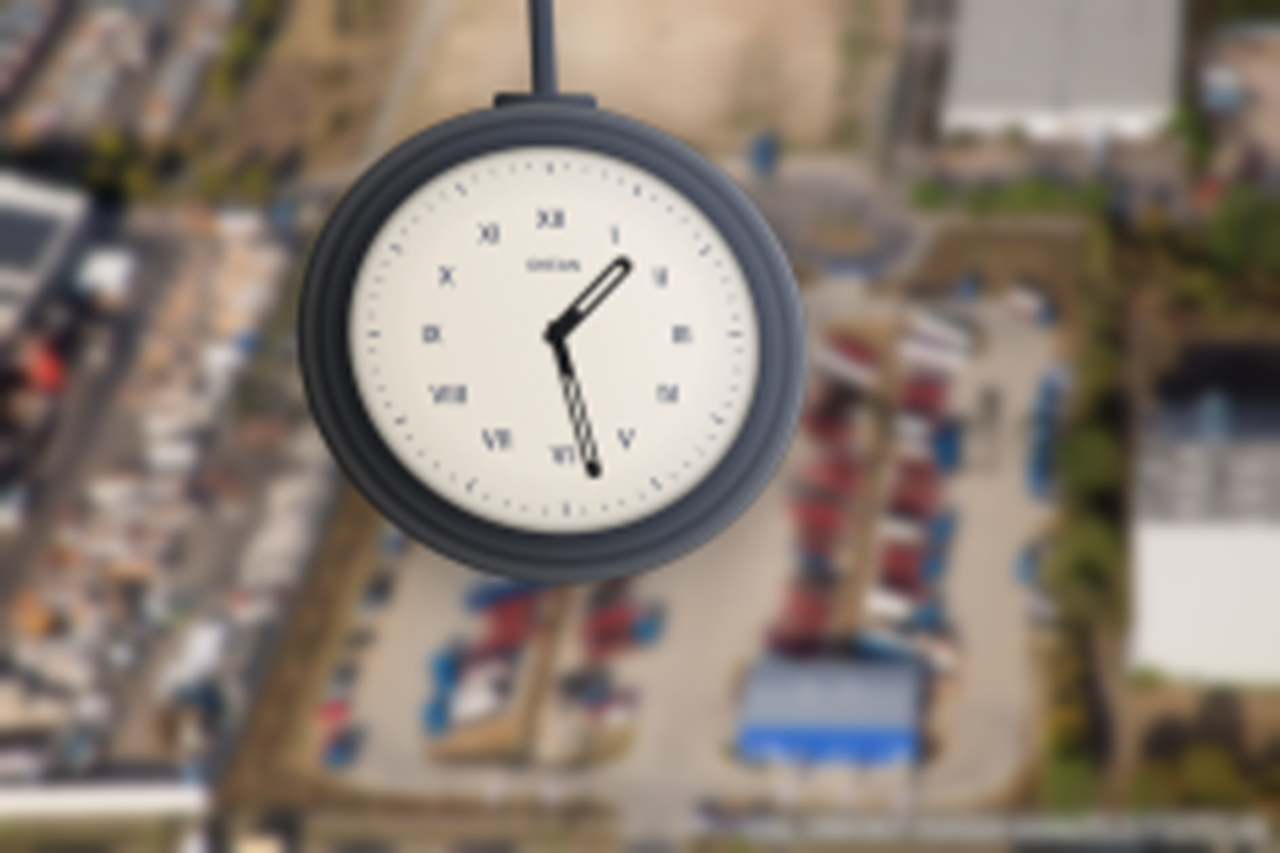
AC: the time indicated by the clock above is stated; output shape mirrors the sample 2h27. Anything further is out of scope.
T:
1h28
